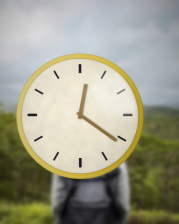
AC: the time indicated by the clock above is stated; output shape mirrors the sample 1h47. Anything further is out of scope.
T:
12h21
